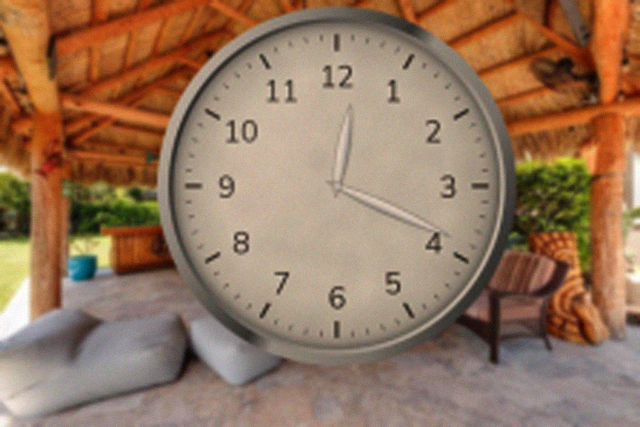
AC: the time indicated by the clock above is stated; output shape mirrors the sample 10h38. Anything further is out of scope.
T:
12h19
